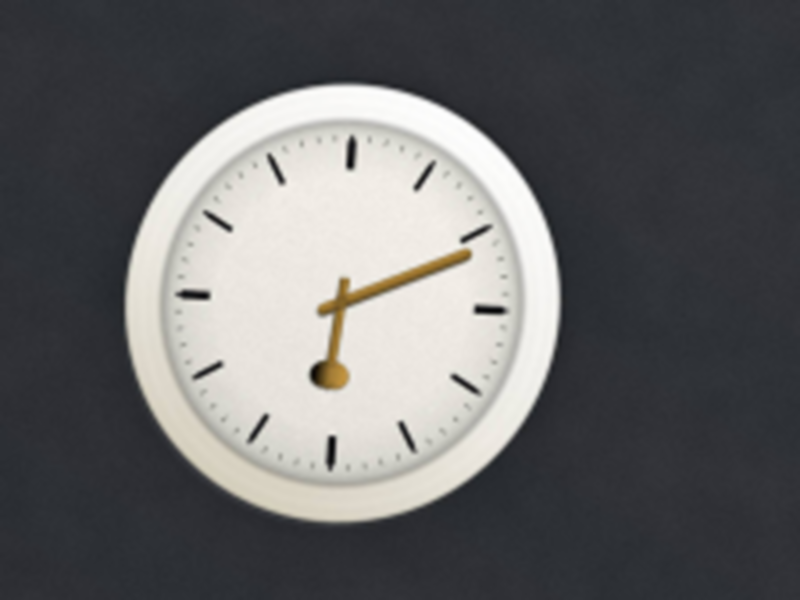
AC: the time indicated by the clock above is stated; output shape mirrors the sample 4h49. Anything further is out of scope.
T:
6h11
